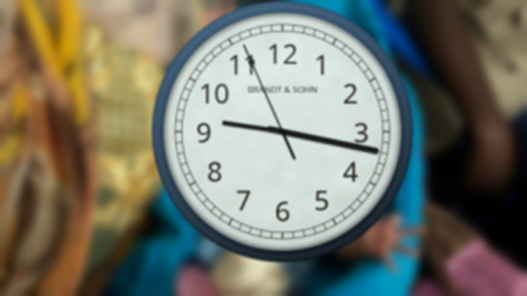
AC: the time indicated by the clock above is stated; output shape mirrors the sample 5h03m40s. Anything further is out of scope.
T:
9h16m56s
